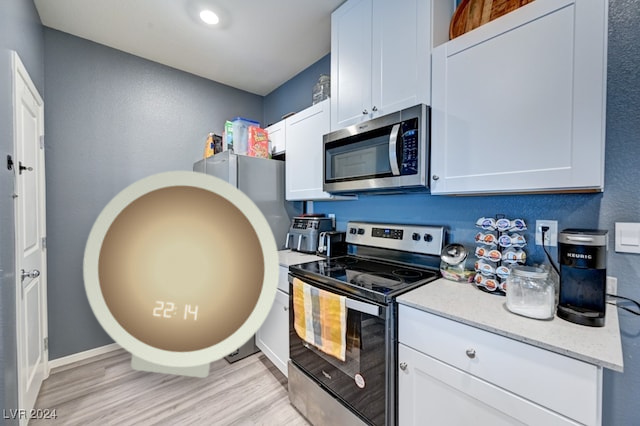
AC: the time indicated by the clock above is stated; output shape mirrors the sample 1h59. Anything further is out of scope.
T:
22h14
